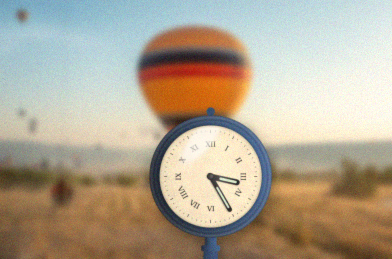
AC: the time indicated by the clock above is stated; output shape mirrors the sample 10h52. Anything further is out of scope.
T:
3h25
